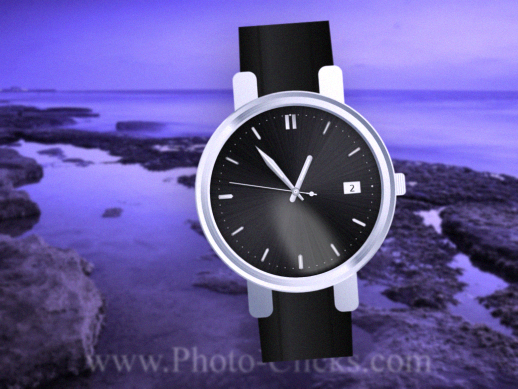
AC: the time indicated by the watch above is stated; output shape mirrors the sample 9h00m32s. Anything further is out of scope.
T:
12h53m47s
